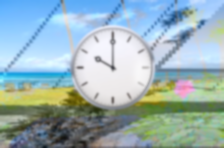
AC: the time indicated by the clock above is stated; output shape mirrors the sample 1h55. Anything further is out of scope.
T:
10h00
